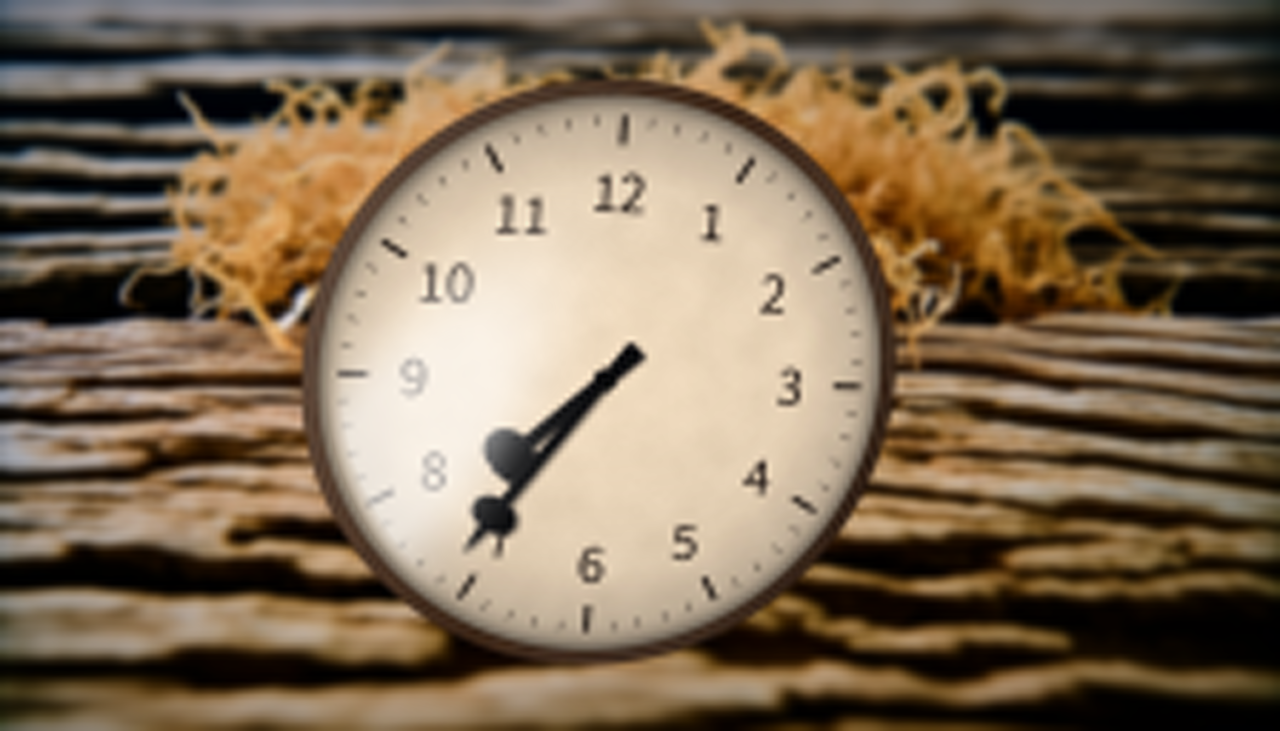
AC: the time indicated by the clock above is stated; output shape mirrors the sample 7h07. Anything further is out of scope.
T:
7h36
